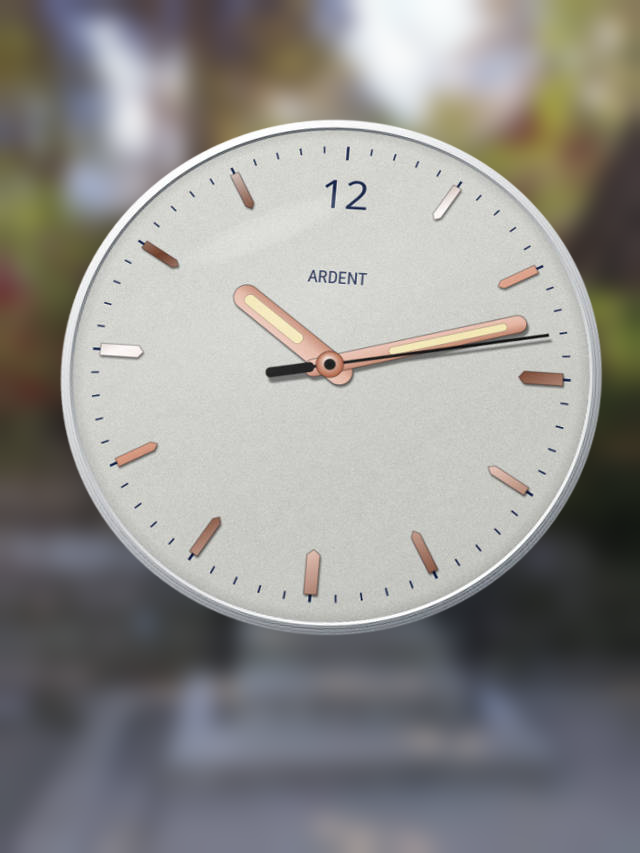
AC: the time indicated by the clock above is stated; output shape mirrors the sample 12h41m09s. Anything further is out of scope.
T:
10h12m13s
